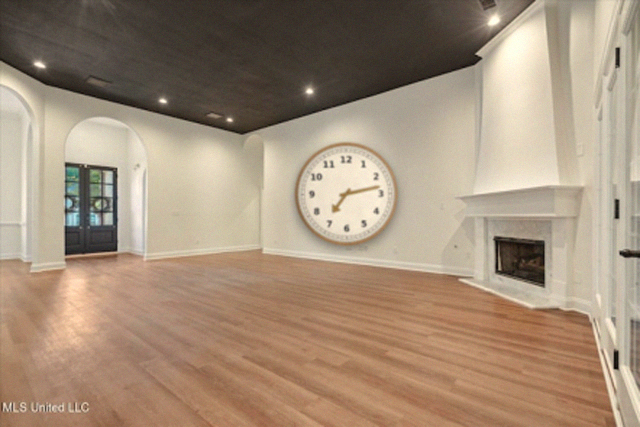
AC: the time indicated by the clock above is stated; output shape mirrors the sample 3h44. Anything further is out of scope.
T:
7h13
